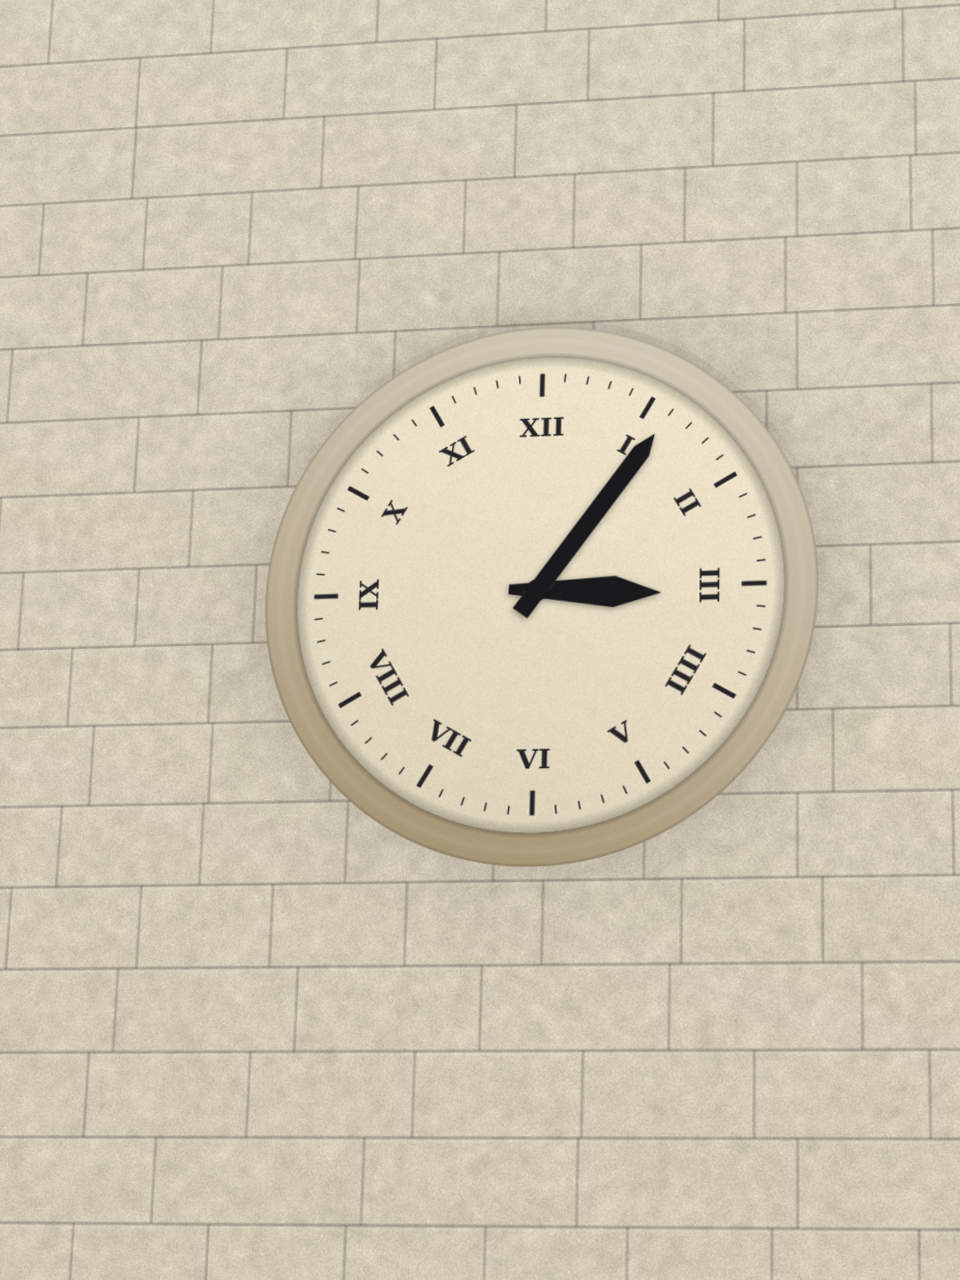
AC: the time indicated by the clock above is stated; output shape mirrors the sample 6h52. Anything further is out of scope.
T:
3h06
